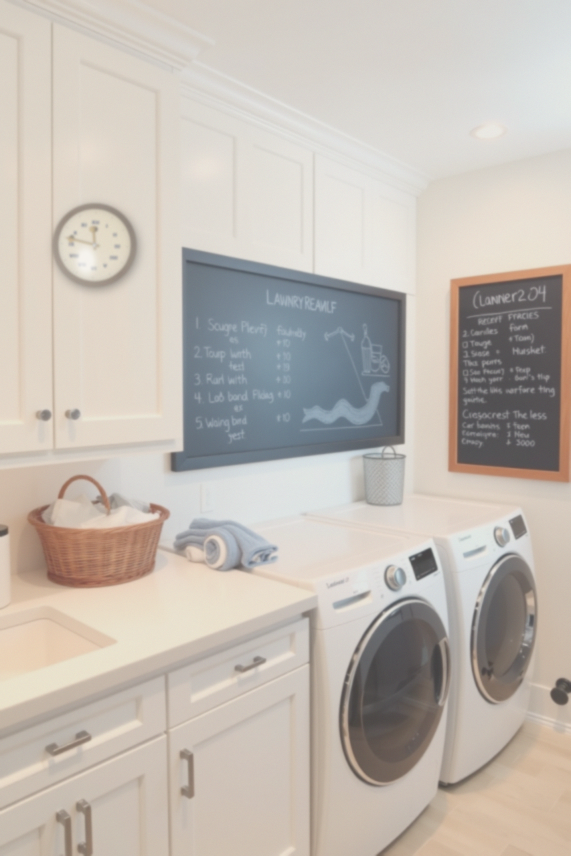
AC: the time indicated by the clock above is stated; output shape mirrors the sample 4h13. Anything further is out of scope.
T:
11h47
